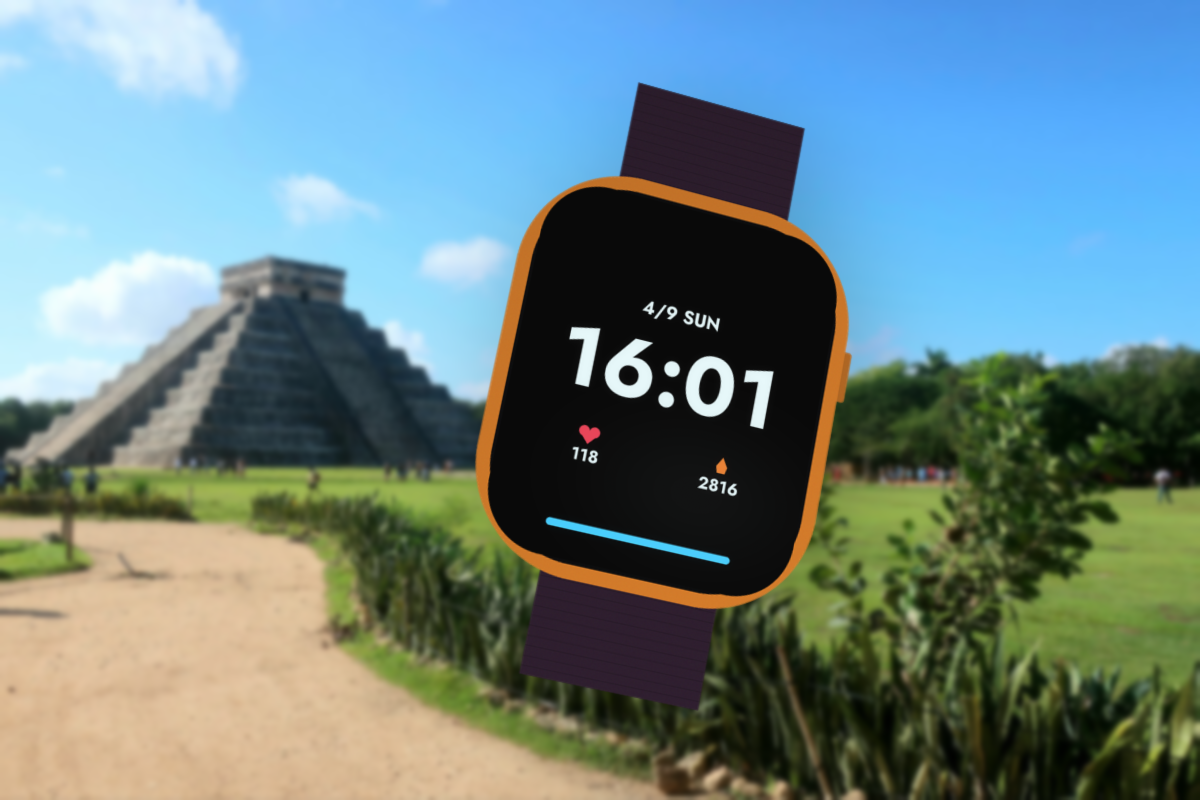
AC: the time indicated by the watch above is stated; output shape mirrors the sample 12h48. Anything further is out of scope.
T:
16h01
